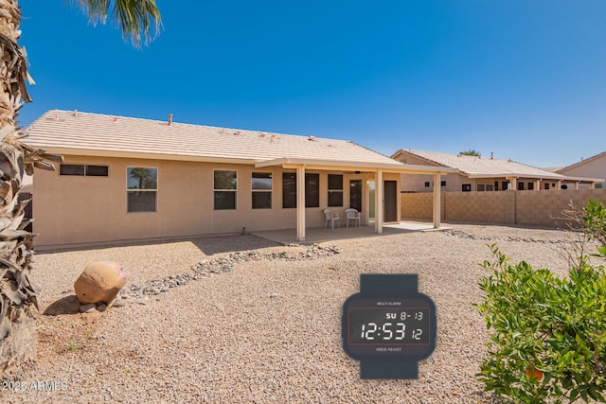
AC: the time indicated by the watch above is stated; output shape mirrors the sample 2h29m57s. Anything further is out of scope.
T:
12h53m12s
